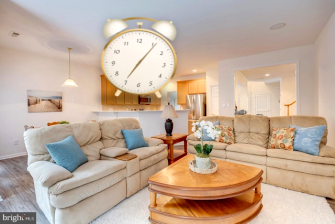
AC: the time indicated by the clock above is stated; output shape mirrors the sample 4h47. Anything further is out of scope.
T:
7h06
